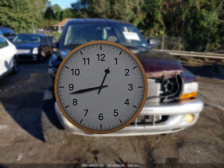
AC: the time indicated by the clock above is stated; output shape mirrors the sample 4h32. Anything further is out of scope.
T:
12h43
